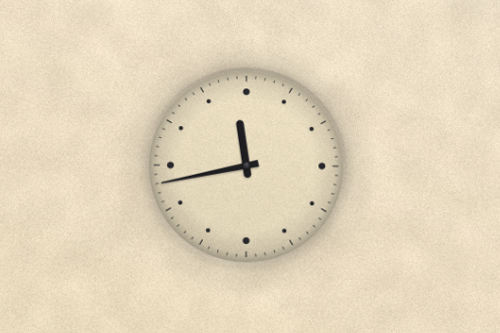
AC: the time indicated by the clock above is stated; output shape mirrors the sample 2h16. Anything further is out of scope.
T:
11h43
